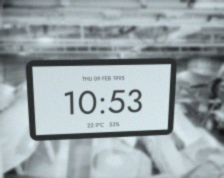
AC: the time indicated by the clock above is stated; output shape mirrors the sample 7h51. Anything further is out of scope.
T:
10h53
